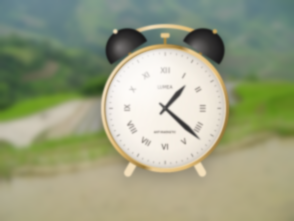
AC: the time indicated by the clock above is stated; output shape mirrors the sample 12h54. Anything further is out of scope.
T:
1h22
